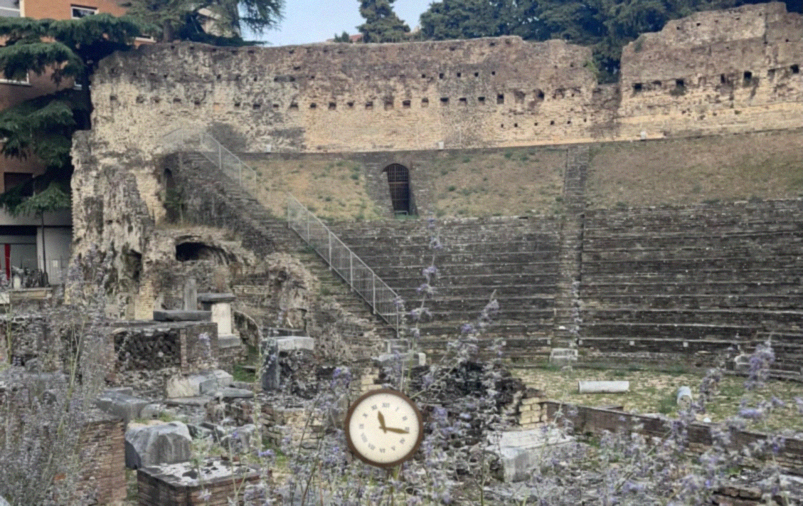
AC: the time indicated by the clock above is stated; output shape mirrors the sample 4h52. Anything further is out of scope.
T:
11h16
